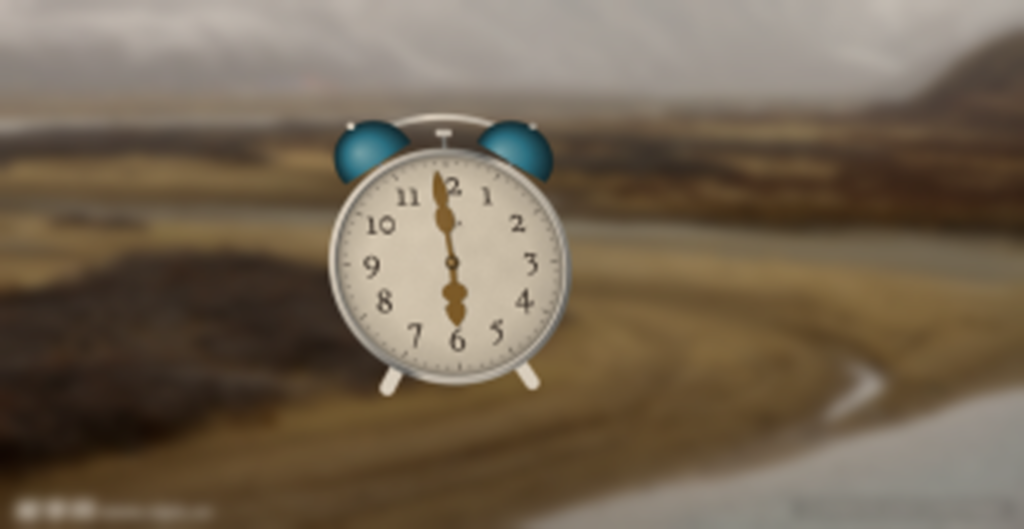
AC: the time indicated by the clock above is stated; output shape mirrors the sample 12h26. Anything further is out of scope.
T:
5h59
